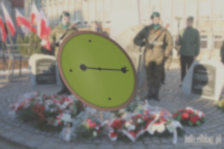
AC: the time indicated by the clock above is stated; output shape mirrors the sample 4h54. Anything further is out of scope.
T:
9h16
